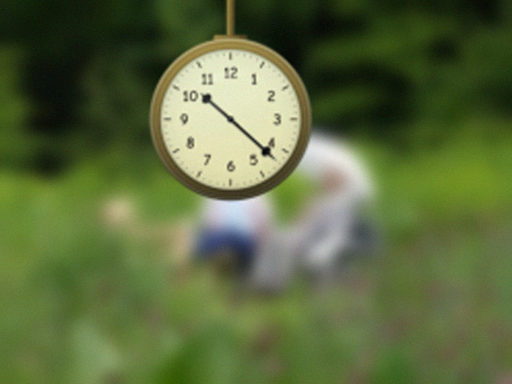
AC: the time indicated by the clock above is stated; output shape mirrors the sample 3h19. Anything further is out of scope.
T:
10h22
